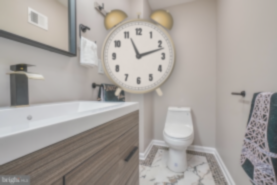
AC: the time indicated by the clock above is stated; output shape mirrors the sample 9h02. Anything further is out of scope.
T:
11h12
